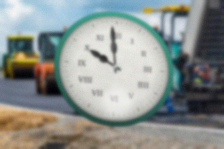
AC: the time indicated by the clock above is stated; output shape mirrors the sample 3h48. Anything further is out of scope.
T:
9h59
